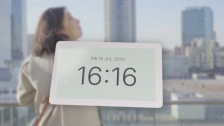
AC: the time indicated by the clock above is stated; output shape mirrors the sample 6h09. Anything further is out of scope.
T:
16h16
